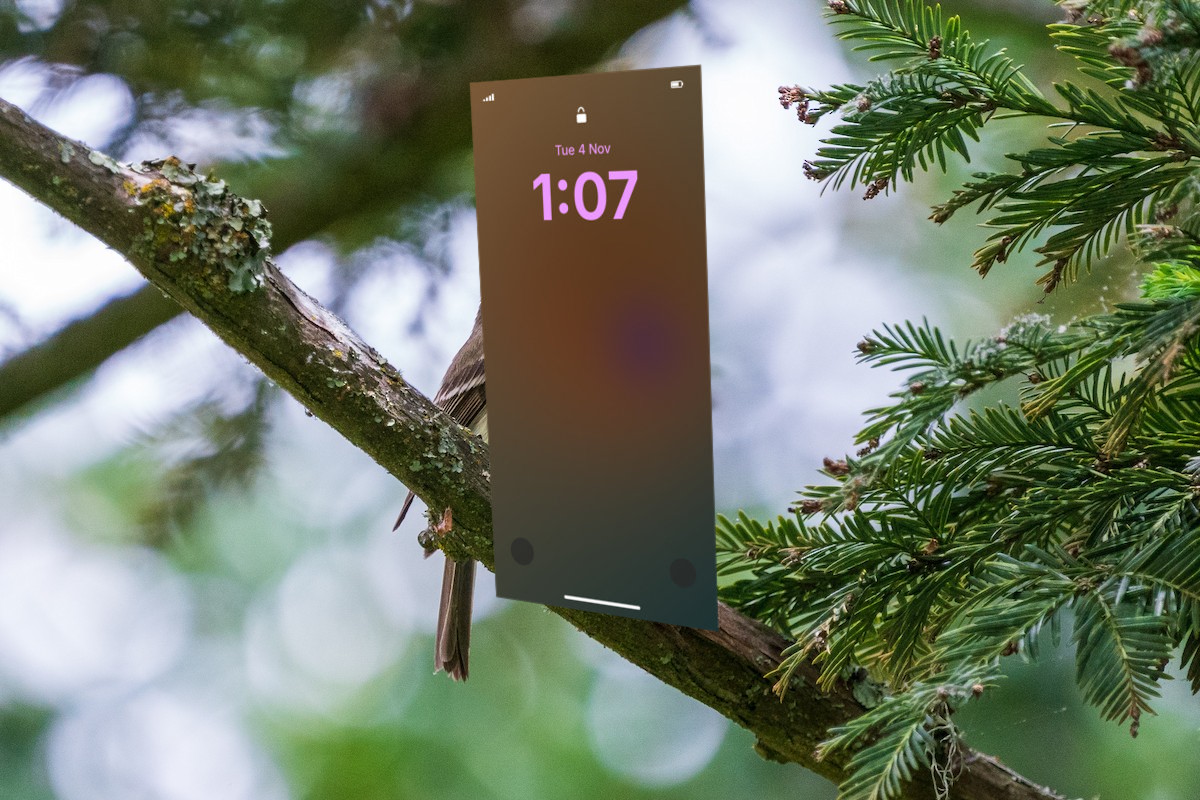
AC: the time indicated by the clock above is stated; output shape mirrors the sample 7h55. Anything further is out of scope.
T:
1h07
